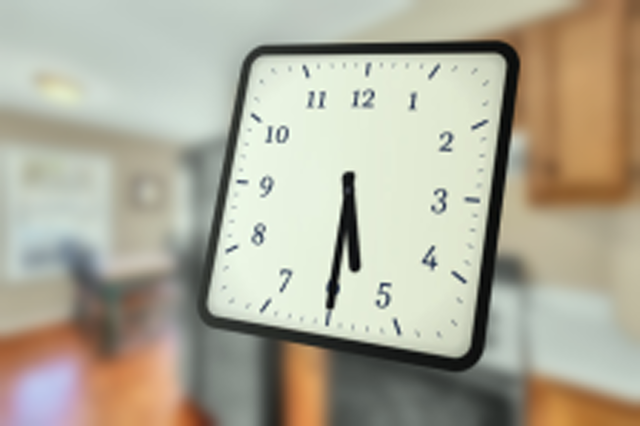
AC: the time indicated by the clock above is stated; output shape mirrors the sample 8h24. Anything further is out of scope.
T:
5h30
